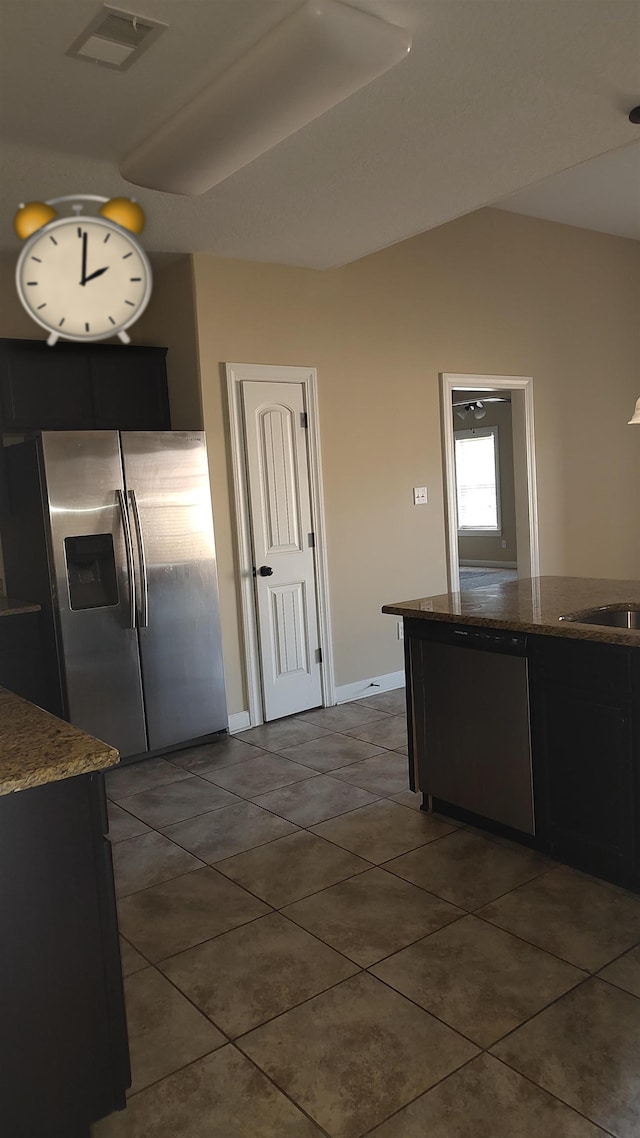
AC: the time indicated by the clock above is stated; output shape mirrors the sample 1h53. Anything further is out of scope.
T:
2h01
